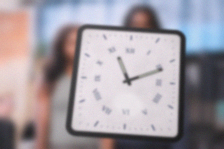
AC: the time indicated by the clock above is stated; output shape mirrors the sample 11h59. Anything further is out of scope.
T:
11h11
